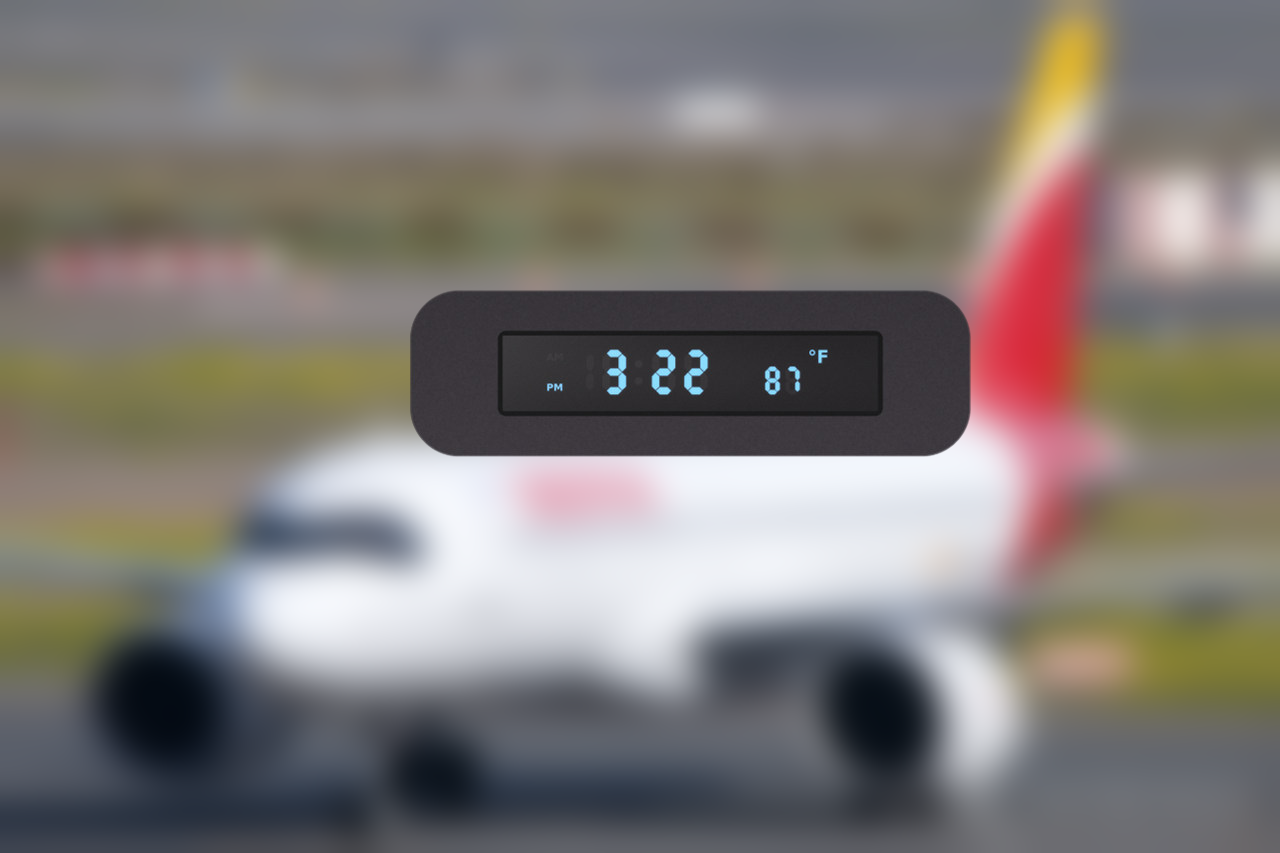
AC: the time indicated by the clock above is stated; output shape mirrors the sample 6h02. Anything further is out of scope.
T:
3h22
